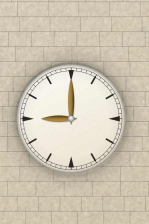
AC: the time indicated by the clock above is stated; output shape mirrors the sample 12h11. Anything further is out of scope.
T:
9h00
